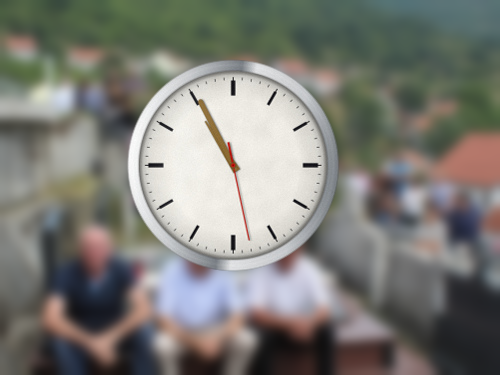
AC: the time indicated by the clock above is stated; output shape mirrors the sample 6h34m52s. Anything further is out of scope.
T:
10h55m28s
